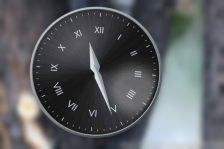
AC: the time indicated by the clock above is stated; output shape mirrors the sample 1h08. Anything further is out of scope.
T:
11h26
